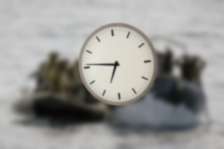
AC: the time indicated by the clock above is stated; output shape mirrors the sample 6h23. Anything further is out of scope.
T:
6h46
